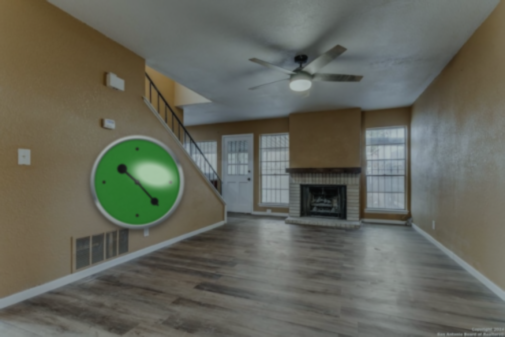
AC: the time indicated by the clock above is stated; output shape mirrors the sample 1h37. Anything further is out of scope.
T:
10h23
